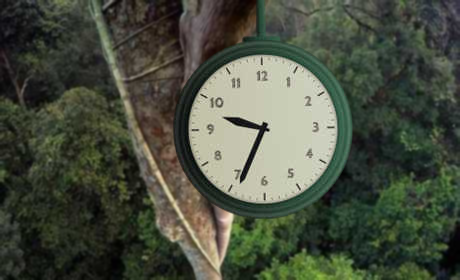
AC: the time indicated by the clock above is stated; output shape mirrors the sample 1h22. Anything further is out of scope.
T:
9h34
